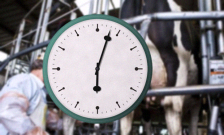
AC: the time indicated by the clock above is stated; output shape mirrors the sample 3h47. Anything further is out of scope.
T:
6h03
